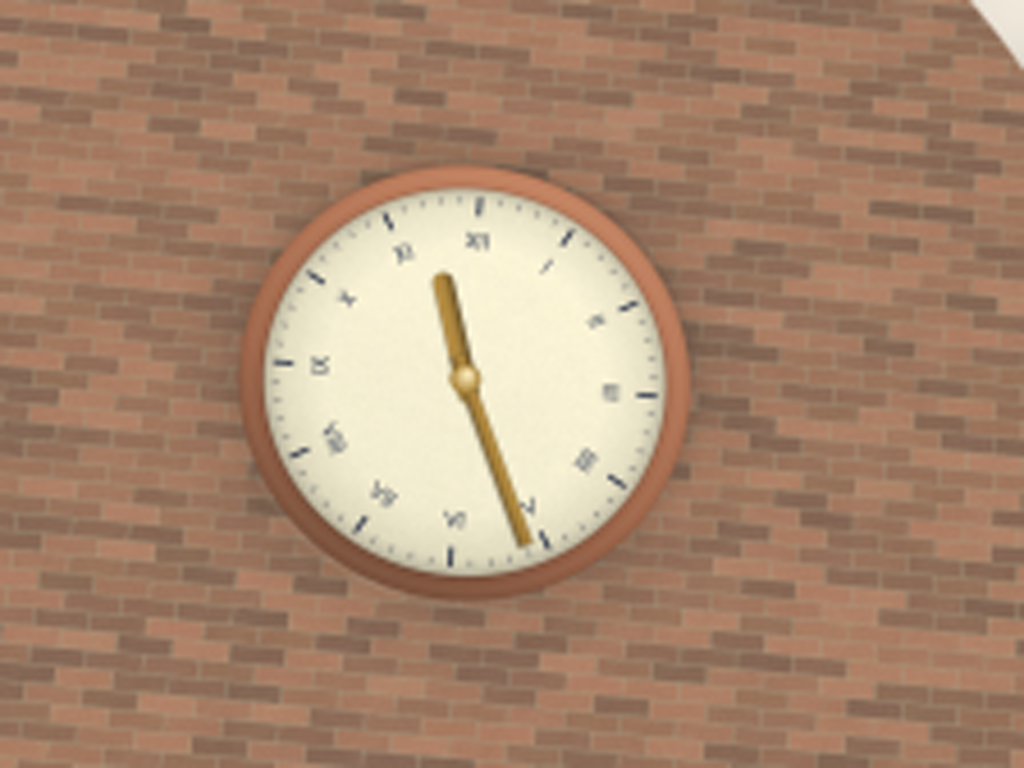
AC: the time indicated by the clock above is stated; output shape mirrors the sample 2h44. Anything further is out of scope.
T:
11h26
